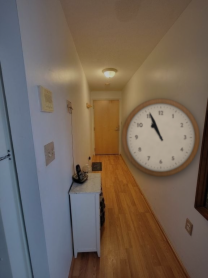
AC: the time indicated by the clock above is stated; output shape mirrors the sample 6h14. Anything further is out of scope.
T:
10h56
